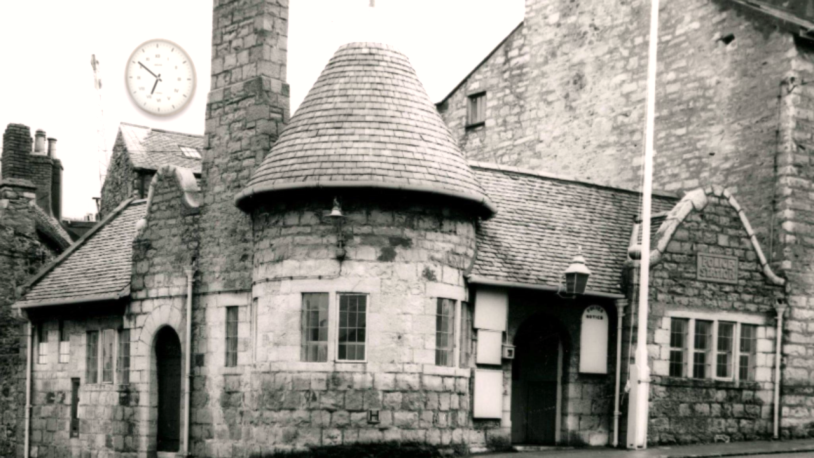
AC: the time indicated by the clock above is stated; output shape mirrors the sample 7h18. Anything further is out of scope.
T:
6h51
